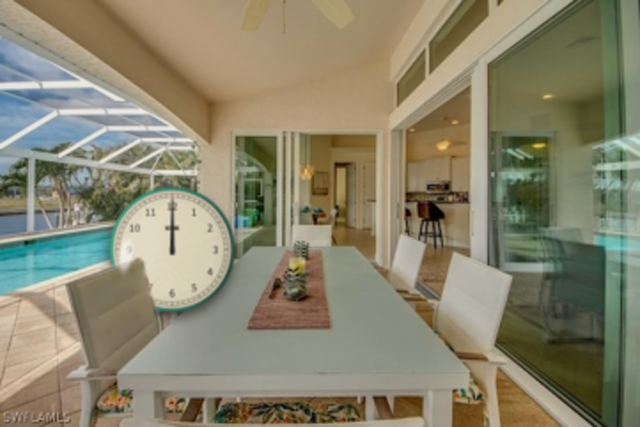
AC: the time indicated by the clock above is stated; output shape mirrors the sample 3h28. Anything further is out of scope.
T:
12h00
